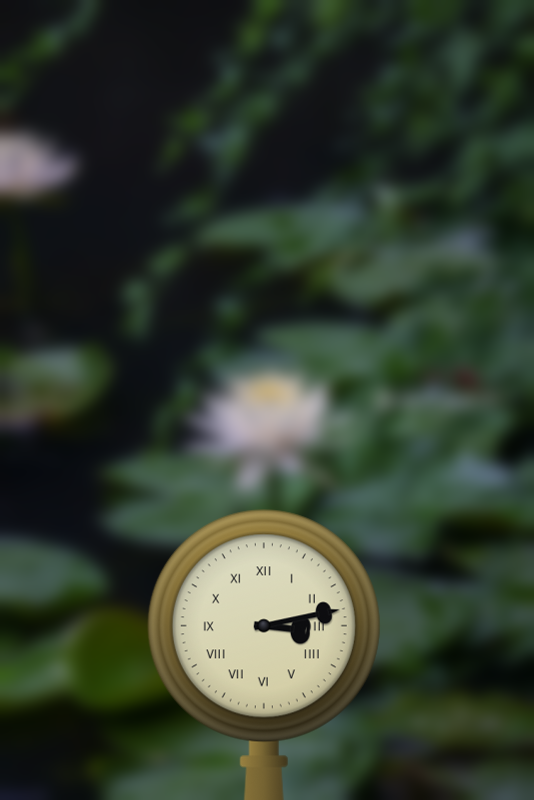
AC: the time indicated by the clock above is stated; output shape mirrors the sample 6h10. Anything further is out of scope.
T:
3h13
